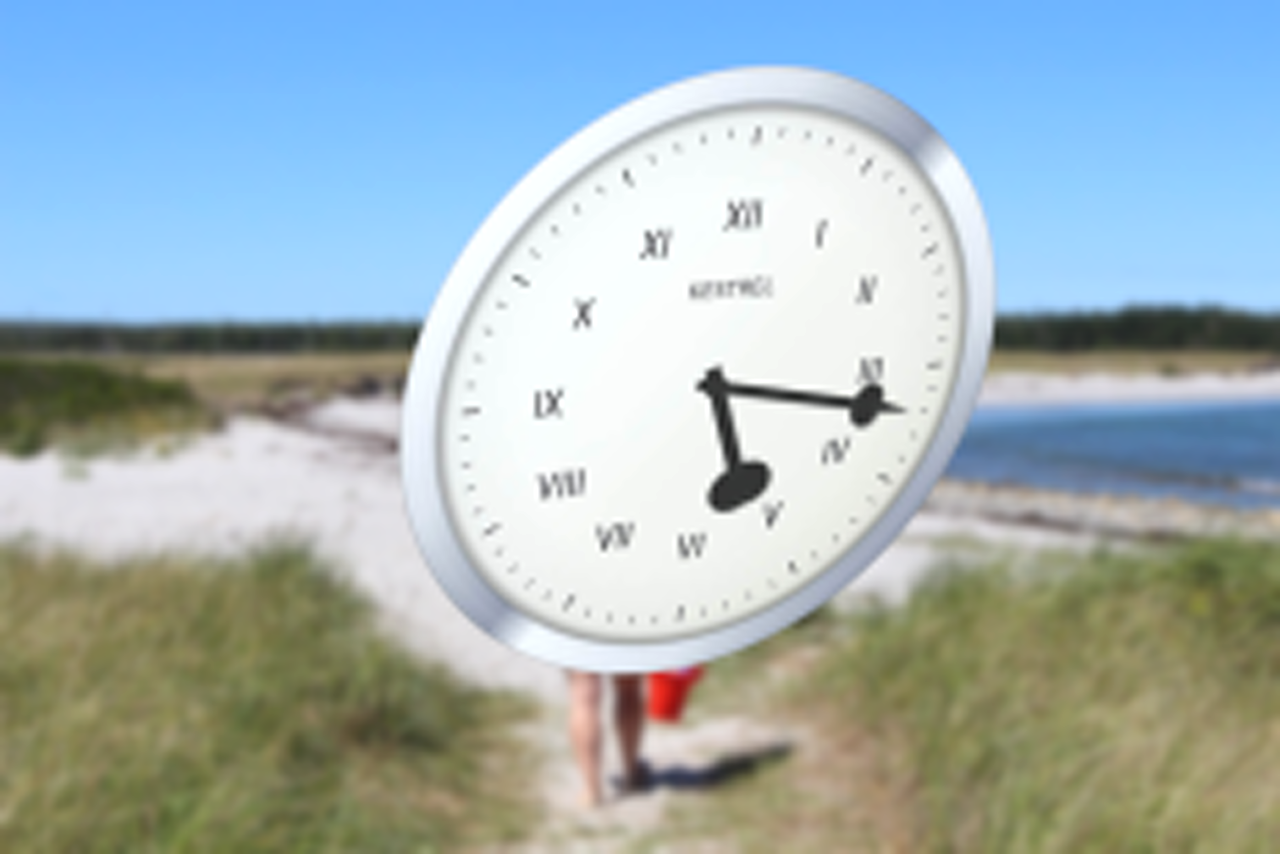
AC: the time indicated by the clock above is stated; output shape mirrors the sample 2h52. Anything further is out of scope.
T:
5h17
